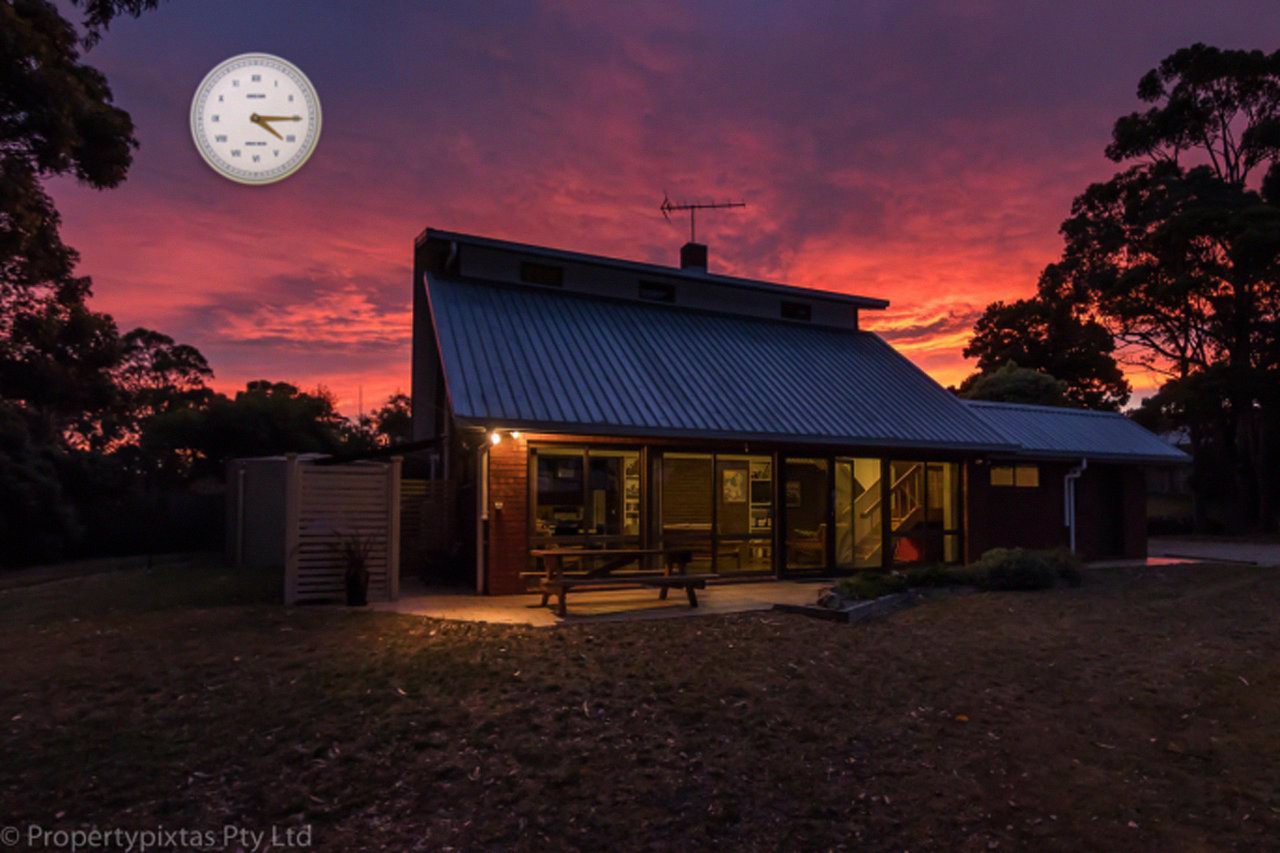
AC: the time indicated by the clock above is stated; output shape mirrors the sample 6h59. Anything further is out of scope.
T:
4h15
